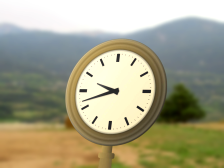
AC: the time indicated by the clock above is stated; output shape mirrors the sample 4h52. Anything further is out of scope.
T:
9h42
